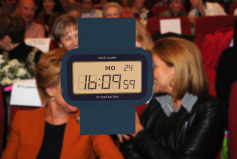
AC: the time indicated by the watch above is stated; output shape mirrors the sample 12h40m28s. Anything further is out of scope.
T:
16h09m59s
